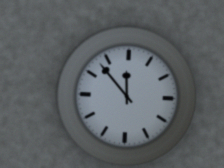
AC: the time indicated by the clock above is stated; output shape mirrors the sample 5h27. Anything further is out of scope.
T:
11h53
